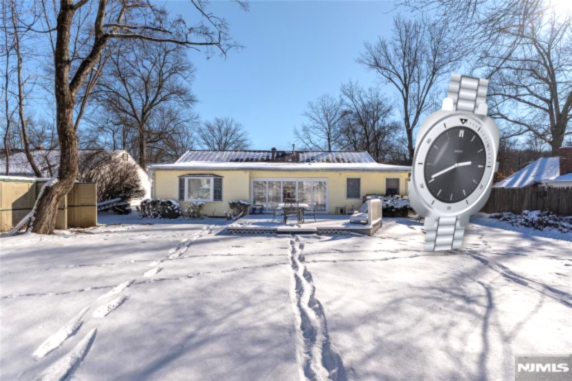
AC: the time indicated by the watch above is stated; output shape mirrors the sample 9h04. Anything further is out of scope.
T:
2h41
